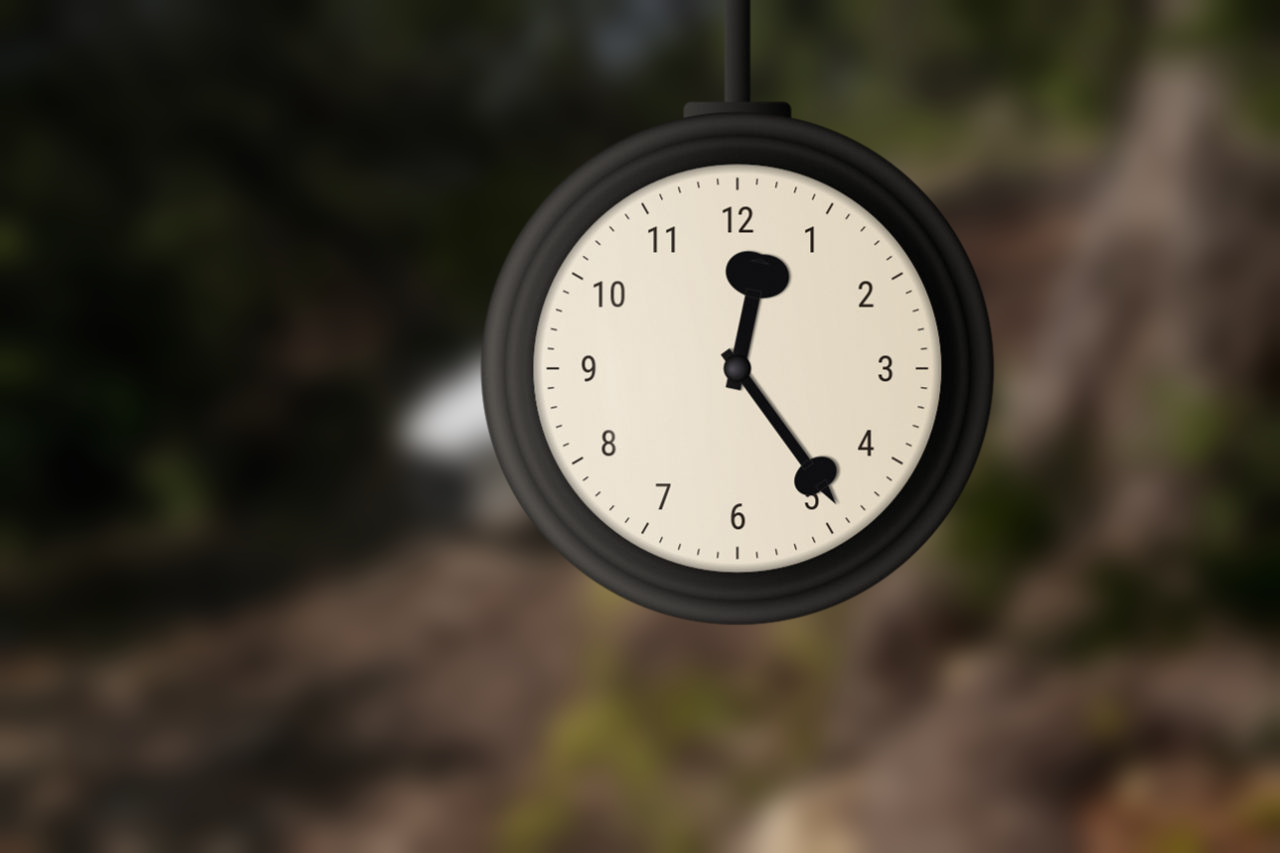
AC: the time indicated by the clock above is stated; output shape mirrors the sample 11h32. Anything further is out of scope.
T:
12h24
